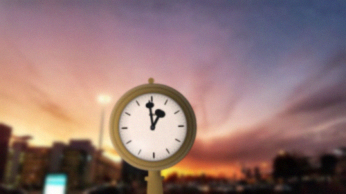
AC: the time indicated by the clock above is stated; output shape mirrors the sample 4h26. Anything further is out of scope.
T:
12h59
